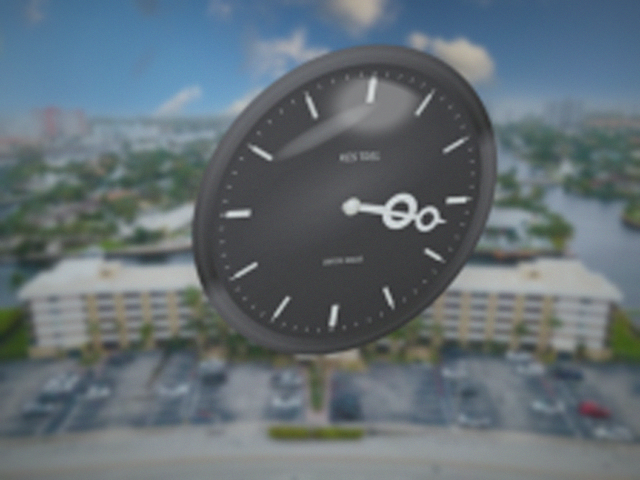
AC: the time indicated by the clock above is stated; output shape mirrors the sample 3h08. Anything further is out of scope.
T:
3h17
